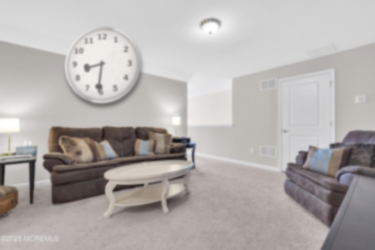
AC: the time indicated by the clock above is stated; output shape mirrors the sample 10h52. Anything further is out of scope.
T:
8h31
